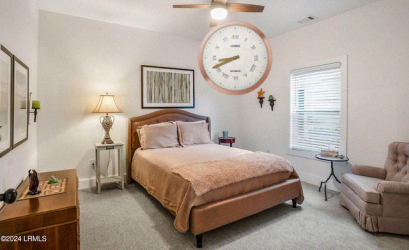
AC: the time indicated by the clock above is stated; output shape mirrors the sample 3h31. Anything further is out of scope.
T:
8h41
